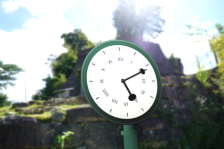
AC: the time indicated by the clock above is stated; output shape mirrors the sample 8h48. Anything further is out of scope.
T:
5h11
